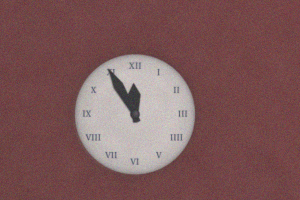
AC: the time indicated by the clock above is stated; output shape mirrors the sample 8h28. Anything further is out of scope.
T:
11h55
